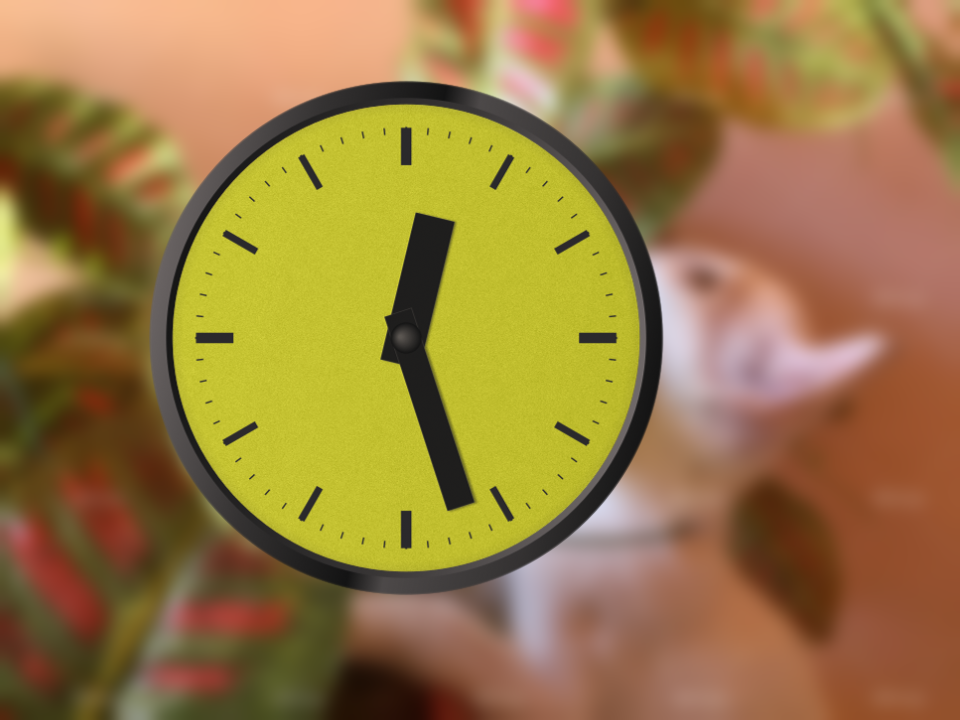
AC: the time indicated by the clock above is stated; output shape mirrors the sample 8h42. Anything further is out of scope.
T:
12h27
